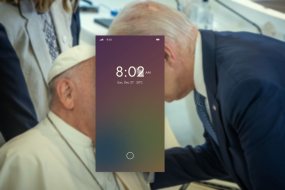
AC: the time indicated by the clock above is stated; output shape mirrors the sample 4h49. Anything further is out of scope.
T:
8h02
